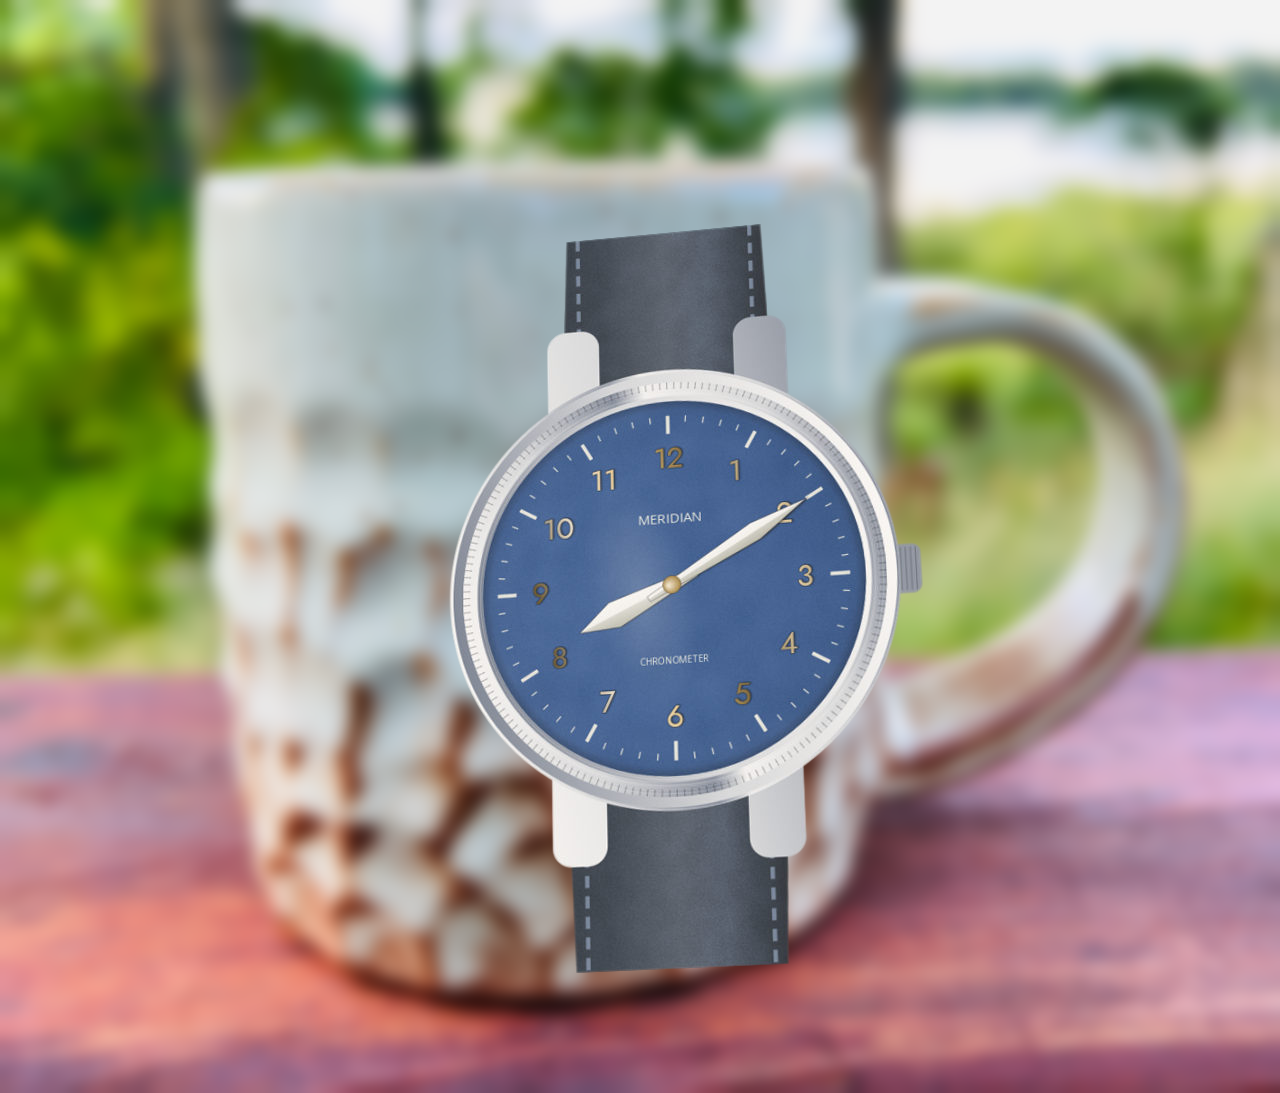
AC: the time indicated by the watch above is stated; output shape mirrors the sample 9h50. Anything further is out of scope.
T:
8h10
